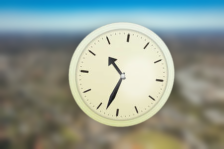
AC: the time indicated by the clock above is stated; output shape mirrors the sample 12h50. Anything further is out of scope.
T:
10h33
